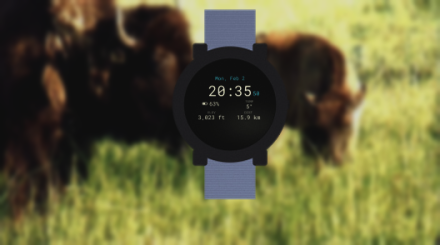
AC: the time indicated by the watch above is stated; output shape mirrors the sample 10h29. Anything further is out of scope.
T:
20h35
